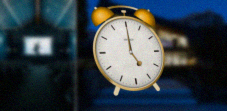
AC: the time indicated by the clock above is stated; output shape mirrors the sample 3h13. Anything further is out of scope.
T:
5h00
